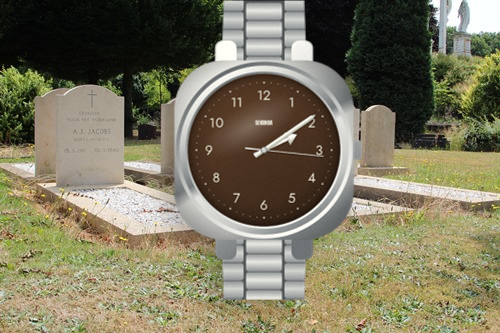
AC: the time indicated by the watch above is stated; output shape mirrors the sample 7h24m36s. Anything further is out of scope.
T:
2h09m16s
